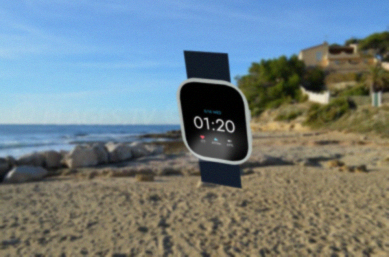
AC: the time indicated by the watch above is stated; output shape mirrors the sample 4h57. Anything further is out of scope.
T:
1h20
